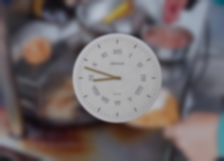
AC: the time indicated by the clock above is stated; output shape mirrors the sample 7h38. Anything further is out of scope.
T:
8h48
